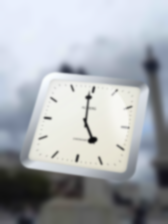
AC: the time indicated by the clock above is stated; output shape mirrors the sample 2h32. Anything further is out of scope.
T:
4h59
